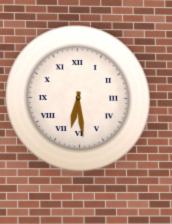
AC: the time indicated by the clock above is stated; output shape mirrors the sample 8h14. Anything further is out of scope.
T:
6h29
